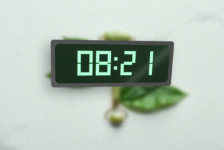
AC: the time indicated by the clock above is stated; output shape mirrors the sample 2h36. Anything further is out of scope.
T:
8h21
